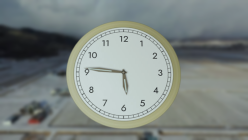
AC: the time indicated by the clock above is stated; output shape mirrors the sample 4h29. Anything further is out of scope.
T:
5h46
